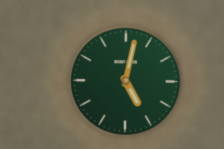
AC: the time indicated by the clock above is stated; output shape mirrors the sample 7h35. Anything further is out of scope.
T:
5h02
